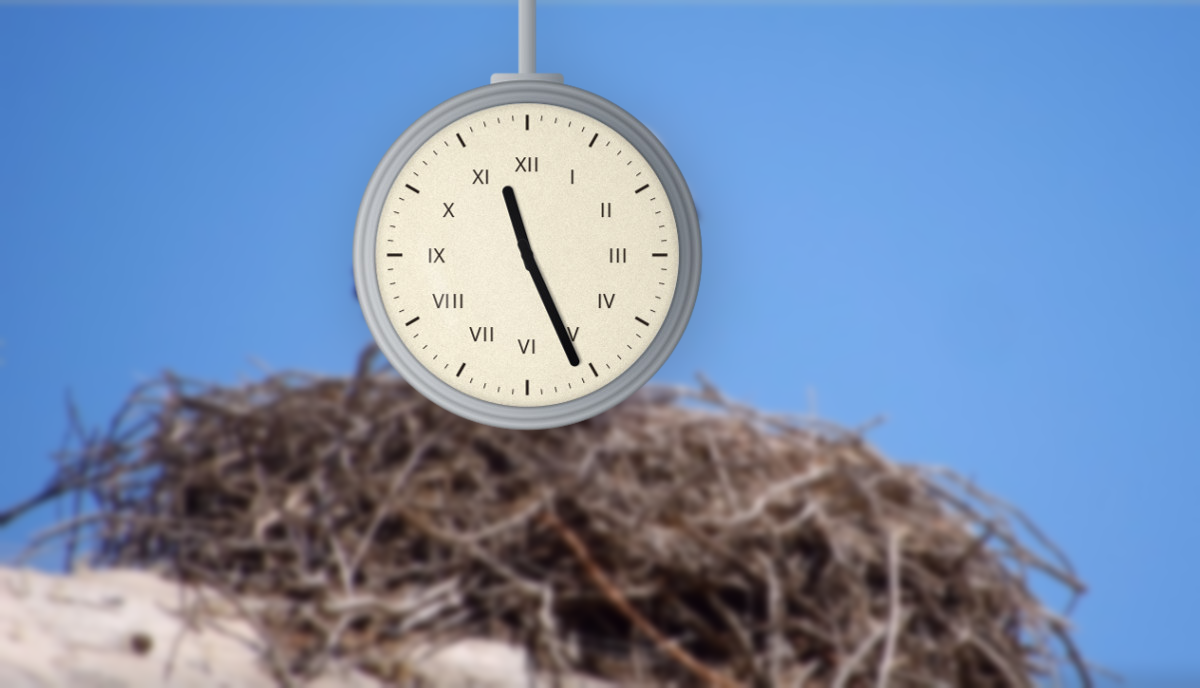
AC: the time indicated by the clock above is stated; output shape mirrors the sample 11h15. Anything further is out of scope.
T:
11h26
